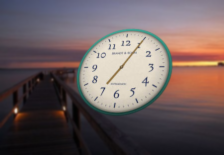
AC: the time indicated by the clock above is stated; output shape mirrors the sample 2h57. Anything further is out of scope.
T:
7h05
